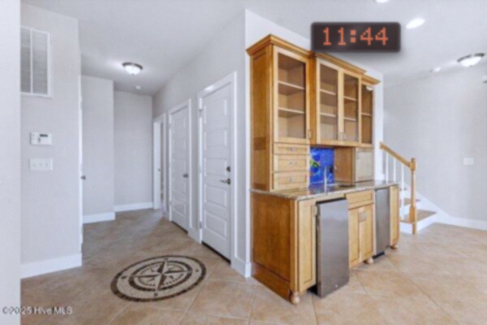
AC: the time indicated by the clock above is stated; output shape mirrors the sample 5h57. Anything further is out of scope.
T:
11h44
